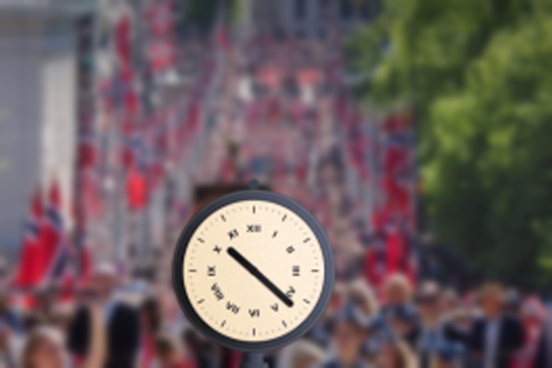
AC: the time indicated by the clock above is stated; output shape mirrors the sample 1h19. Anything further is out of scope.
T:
10h22
